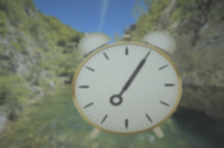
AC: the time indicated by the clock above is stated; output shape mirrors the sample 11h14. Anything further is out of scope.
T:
7h05
